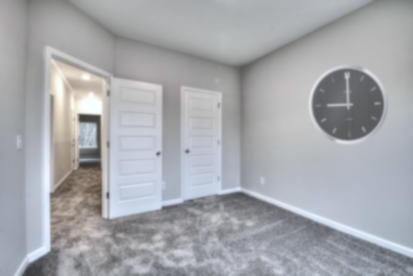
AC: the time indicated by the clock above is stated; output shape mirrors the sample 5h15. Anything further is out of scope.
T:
9h00
